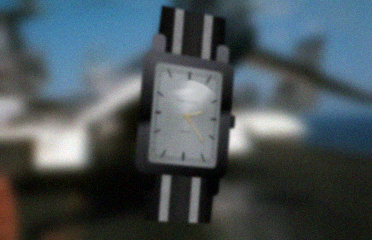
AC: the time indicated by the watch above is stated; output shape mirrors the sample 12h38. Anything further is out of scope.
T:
2h23
